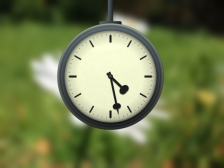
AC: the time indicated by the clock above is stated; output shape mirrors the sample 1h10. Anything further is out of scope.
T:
4h28
